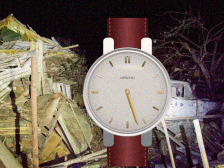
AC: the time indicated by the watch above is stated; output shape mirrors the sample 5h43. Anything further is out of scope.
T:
5h27
